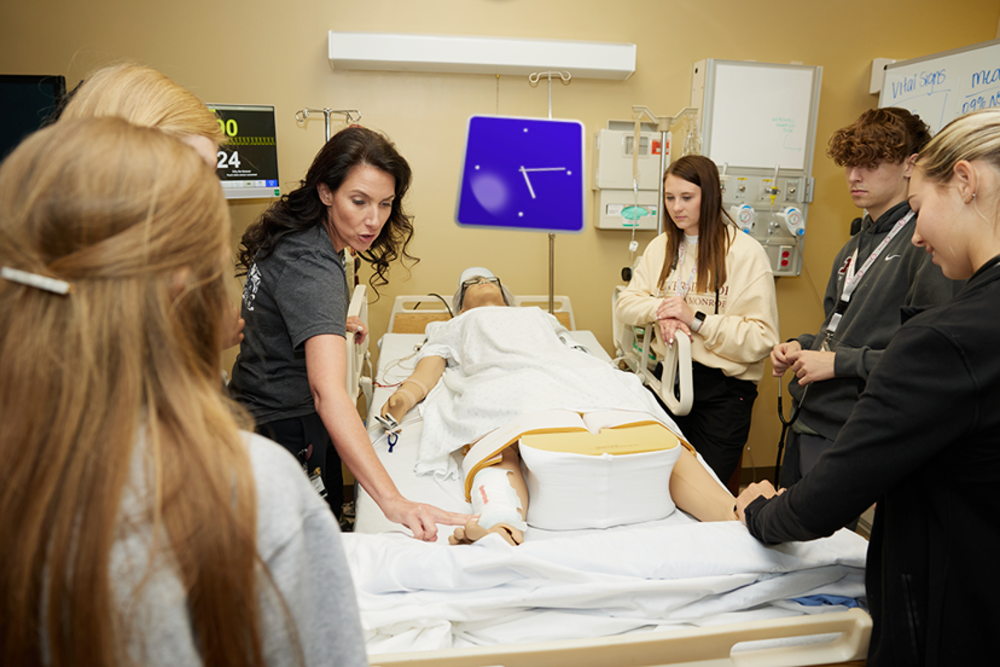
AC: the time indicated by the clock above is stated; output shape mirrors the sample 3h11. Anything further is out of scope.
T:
5h14
